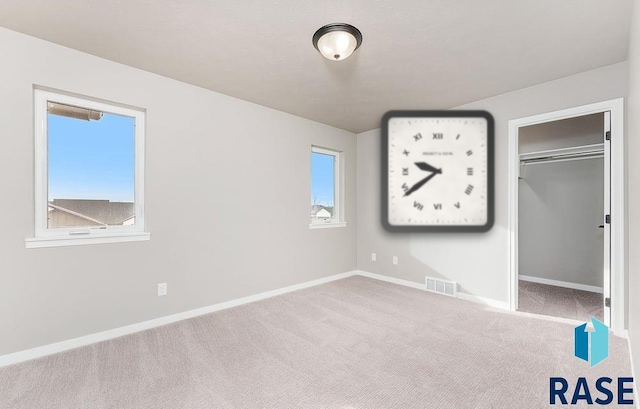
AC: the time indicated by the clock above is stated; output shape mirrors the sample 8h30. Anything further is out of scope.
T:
9h39
